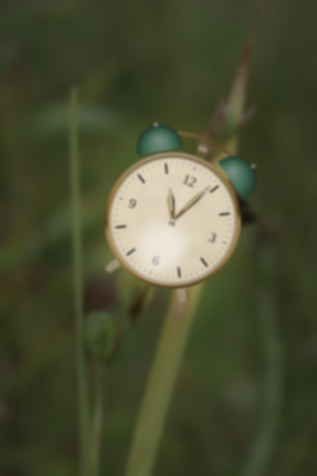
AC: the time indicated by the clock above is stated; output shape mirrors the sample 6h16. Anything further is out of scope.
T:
11h04
